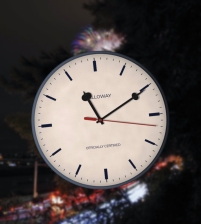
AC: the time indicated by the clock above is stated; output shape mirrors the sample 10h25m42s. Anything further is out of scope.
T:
11h10m17s
